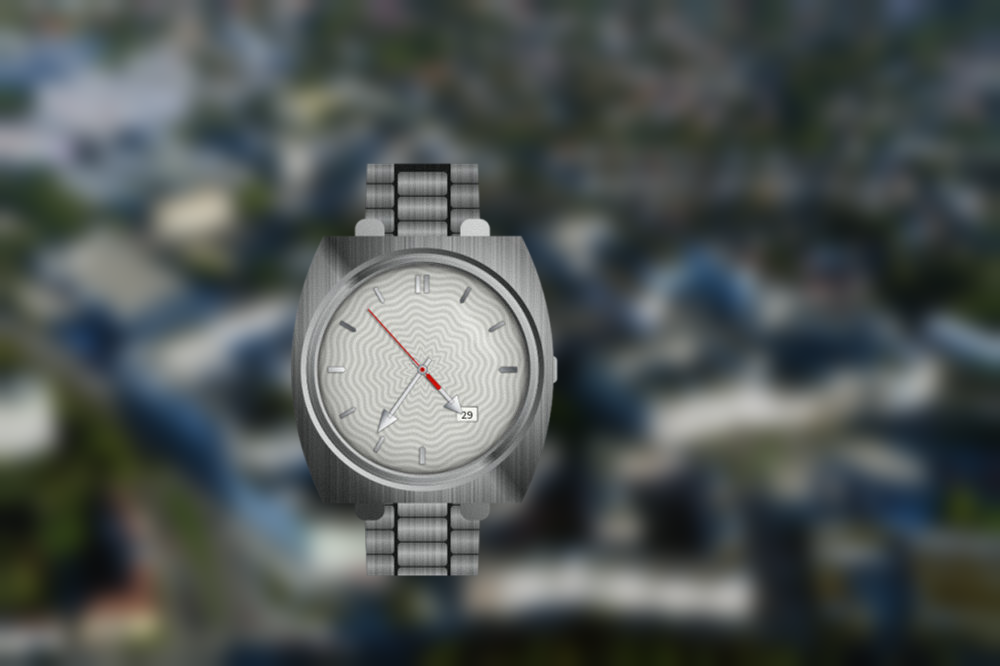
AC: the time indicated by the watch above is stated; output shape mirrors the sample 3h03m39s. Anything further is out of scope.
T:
4h35m53s
